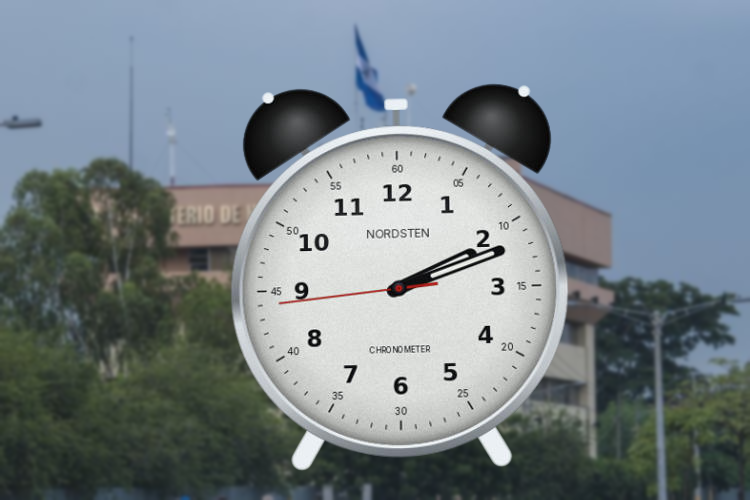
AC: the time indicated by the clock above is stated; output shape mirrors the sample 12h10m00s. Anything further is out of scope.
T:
2h11m44s
